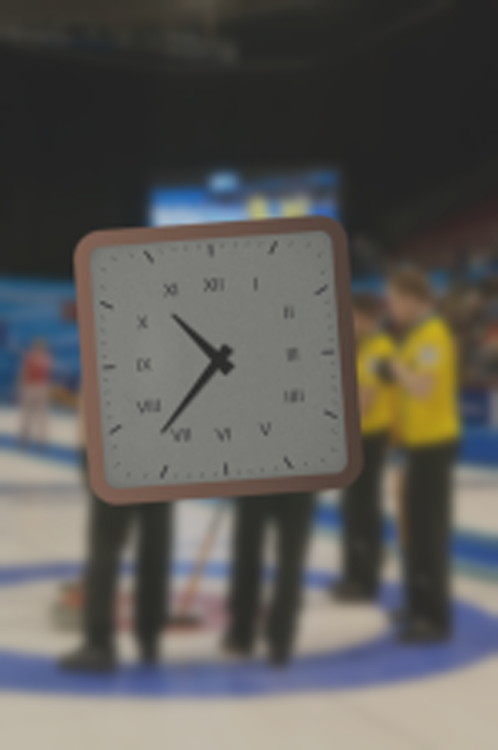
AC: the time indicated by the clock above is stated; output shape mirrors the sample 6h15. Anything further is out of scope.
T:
10h37
